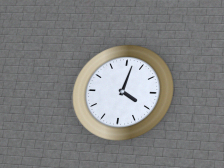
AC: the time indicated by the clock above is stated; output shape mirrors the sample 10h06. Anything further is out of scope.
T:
4h02
